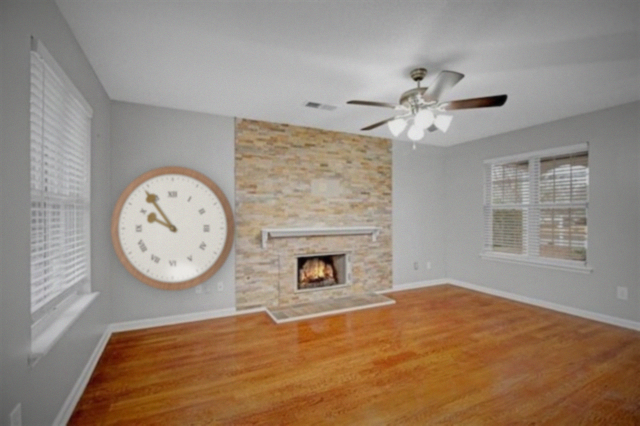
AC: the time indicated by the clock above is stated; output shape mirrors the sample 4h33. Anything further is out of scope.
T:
9h54
